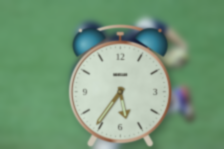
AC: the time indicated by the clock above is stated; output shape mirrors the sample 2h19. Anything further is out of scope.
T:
5h36
